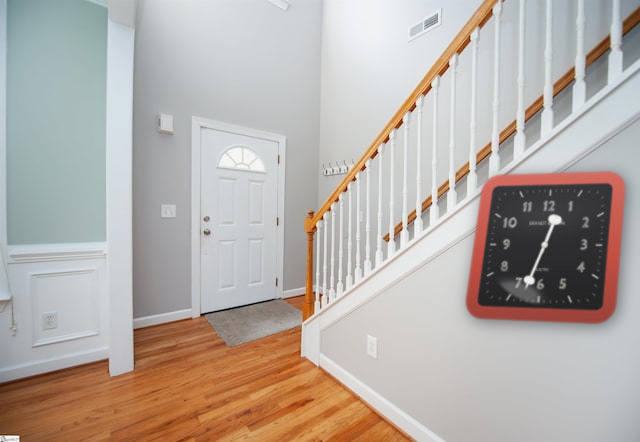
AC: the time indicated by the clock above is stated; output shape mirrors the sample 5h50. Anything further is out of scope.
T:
12h33
